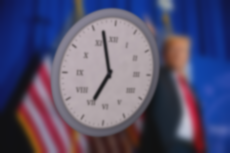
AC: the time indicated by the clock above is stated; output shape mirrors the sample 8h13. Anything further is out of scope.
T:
6h57
